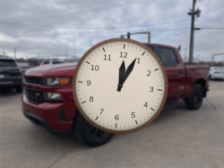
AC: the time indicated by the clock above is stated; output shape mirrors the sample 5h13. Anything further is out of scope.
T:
12h04
